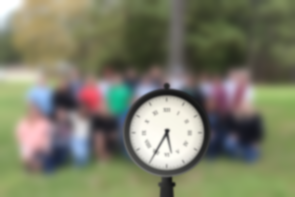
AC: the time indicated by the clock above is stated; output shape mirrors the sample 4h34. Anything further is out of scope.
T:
5h35
